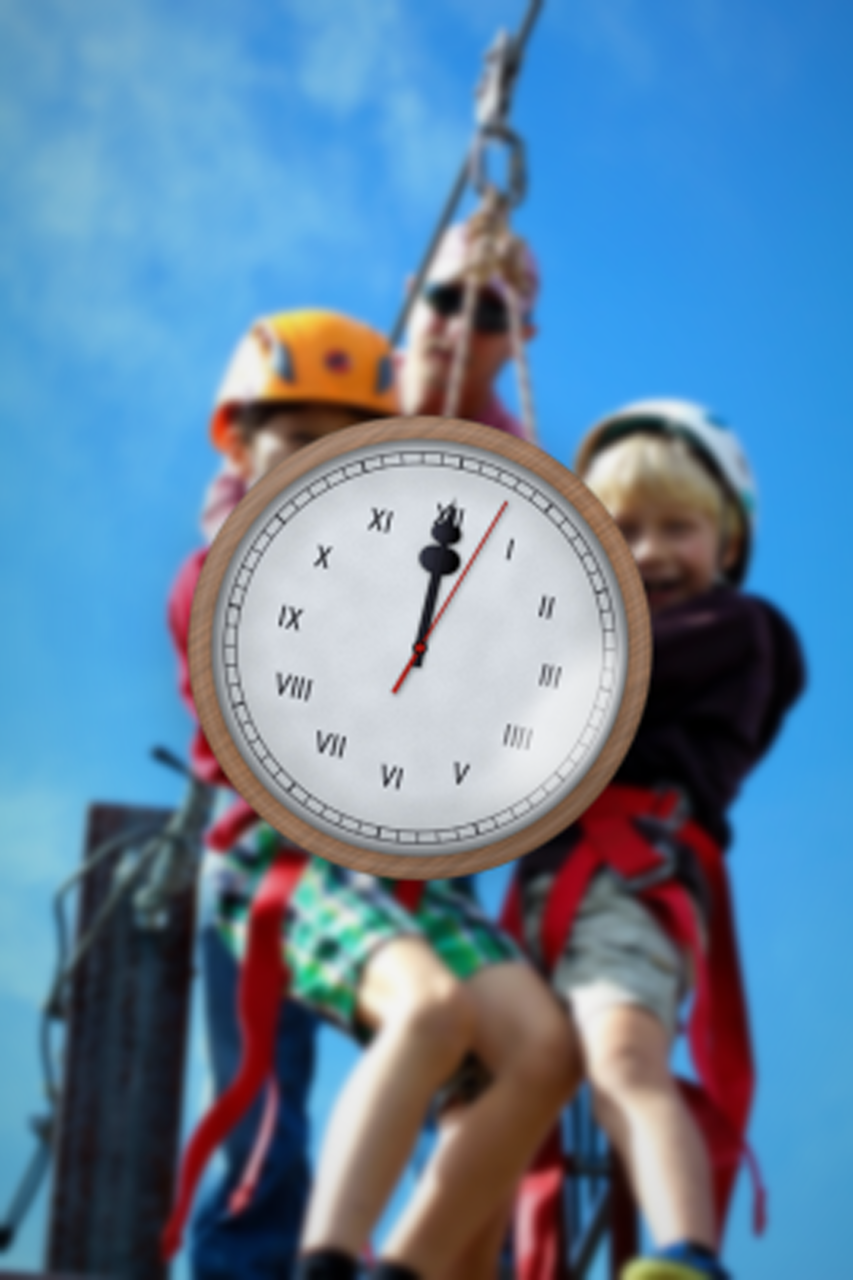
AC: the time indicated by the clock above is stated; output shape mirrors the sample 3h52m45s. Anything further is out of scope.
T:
12h00m03s
